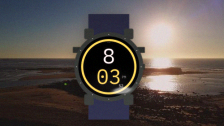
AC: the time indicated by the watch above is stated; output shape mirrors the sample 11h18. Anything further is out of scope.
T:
8h03
